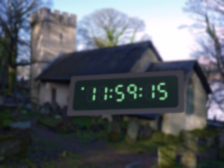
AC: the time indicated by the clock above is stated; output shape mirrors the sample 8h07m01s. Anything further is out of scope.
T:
11h59m15s
